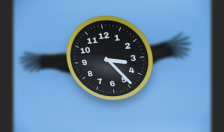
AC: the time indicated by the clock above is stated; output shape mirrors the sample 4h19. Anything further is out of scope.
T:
3h24
